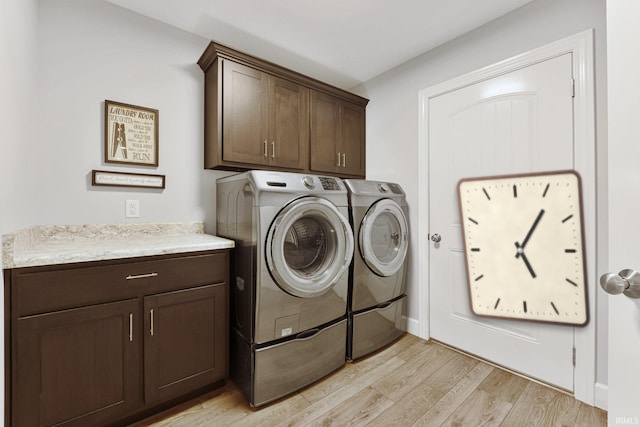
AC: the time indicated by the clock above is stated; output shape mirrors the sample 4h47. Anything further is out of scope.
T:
5h06
